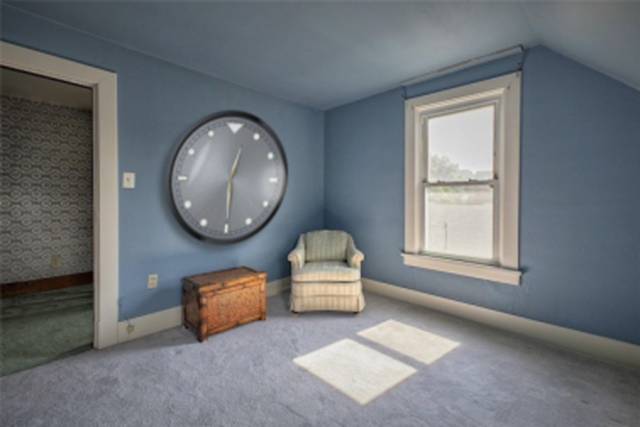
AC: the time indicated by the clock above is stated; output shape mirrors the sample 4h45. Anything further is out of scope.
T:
12h30
